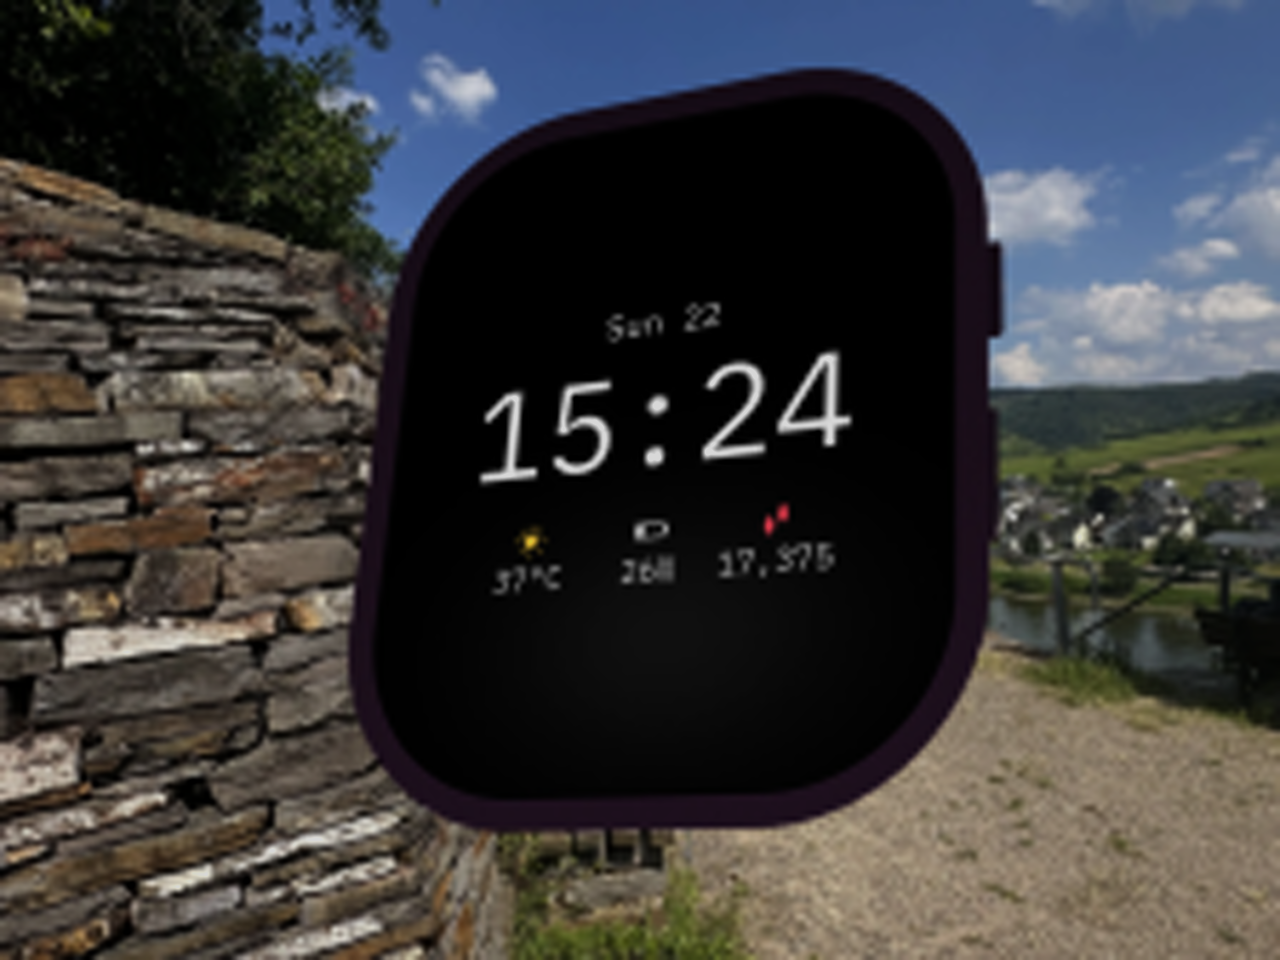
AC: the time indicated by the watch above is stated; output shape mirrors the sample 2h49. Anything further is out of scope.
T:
15h24
